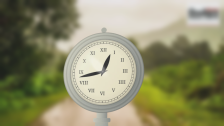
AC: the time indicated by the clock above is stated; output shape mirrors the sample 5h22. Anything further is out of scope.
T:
12h43
